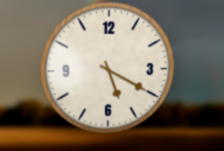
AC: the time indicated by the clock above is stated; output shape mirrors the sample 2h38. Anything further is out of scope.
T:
5h20
